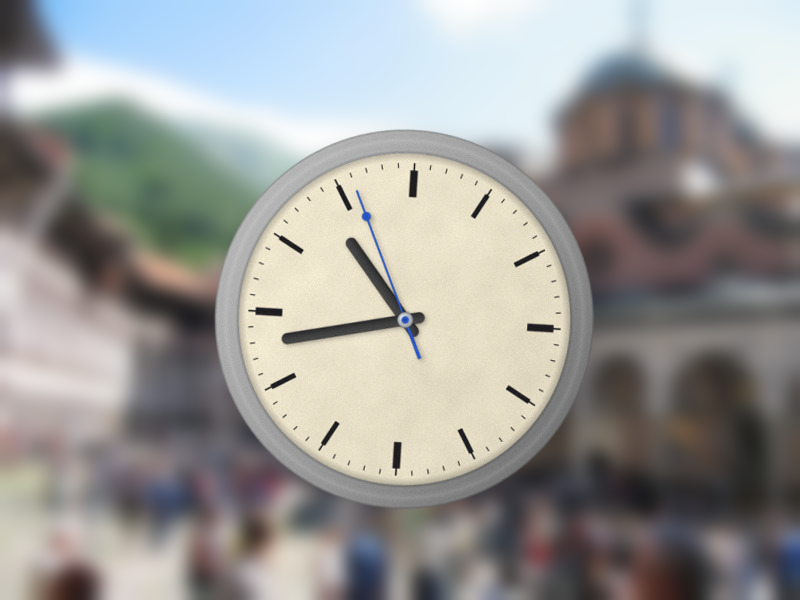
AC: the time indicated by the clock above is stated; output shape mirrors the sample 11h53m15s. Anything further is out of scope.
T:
10h42m56s
